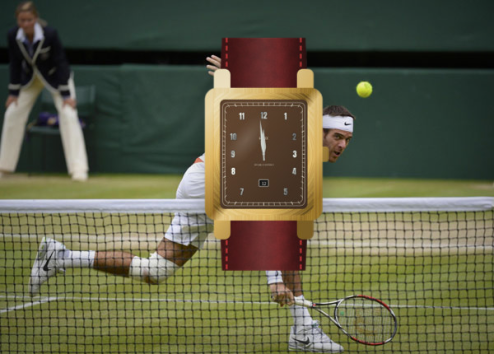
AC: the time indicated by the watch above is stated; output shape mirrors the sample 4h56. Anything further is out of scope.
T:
11h59
